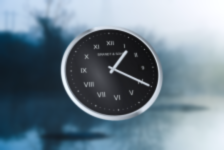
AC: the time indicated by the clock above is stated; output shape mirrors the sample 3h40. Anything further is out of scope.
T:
1h20
